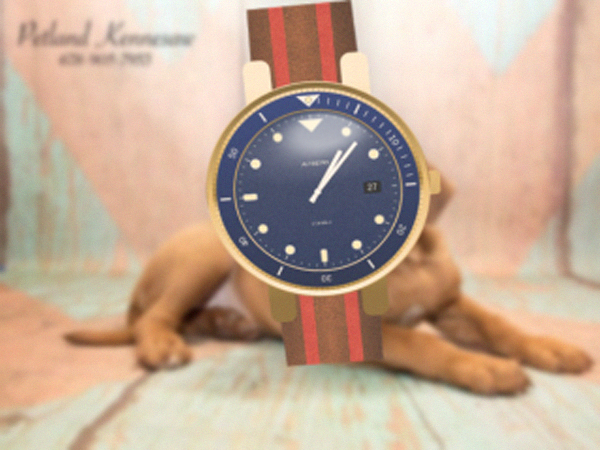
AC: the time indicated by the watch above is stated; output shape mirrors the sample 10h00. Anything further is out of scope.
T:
1h07
